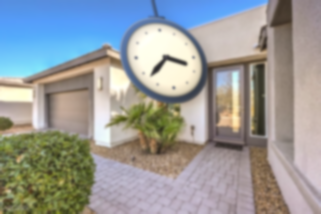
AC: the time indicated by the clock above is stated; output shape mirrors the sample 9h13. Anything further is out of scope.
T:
3h38
